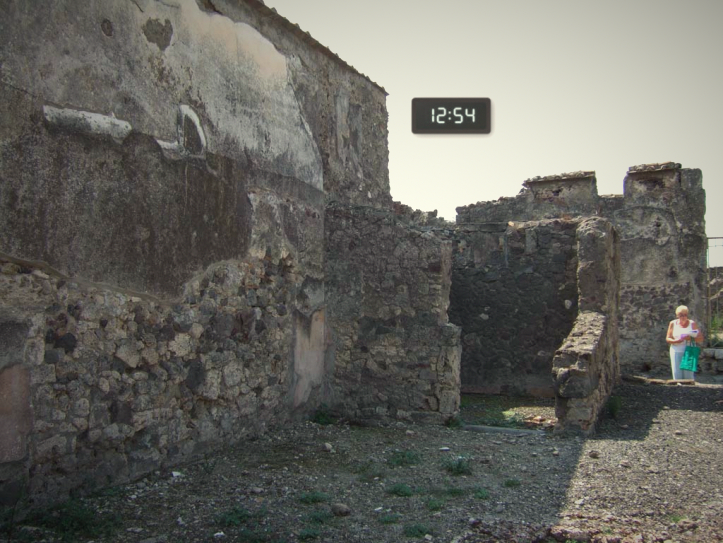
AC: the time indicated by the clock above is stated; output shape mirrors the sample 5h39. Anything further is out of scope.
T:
12h54
